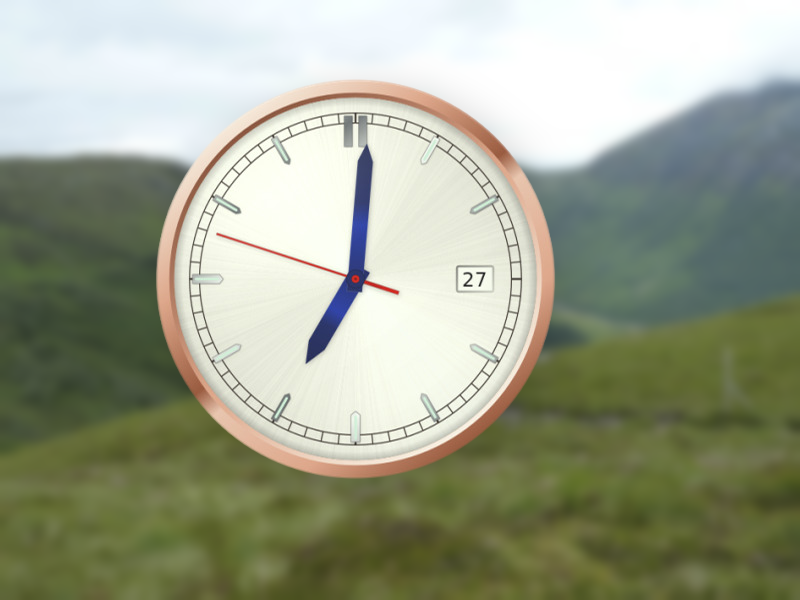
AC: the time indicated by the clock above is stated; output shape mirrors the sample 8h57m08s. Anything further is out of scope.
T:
7h00m48s
